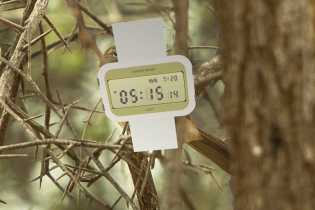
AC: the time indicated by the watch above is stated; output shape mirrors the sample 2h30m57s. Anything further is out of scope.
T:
5h15m14s
